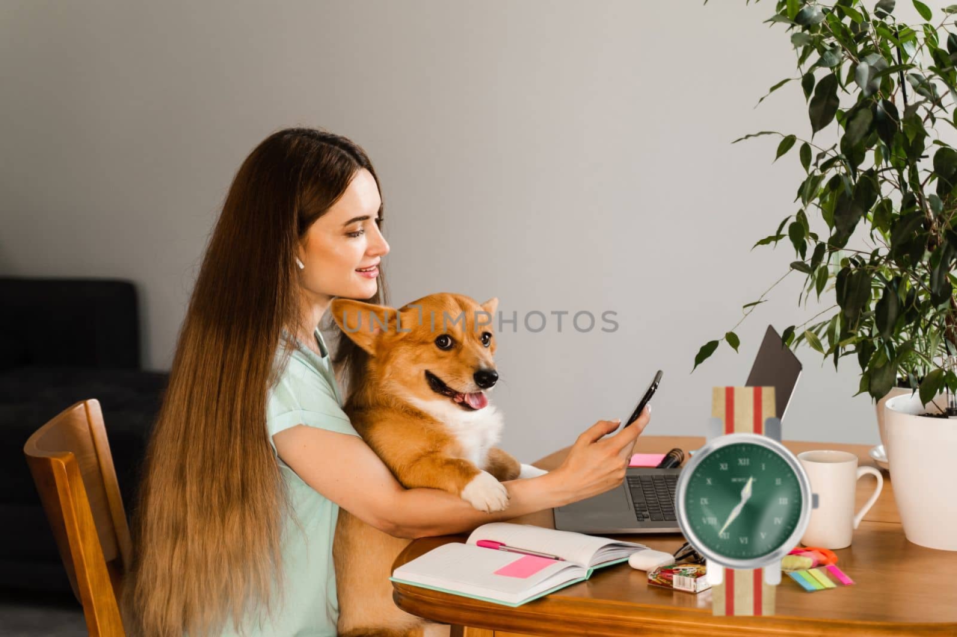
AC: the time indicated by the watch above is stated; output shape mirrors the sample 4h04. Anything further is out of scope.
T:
12h36
